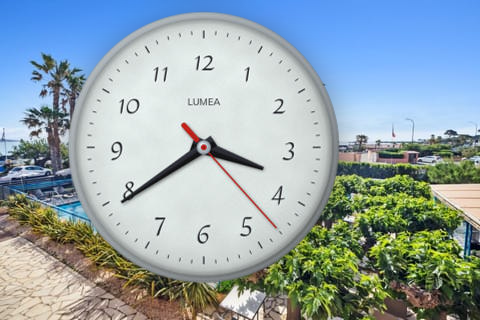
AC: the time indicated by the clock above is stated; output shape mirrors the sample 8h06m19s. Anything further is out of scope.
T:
3h39m23s
